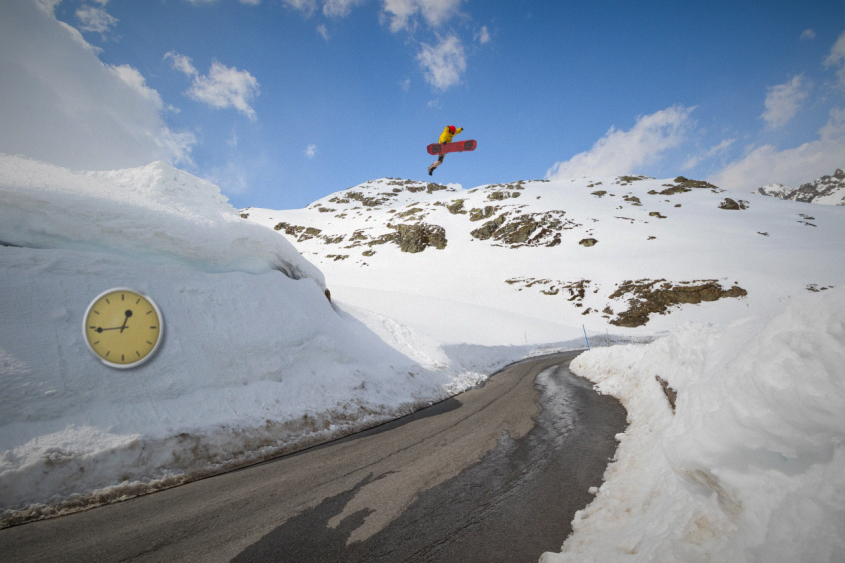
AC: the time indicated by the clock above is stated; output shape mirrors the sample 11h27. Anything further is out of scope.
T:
12h44
